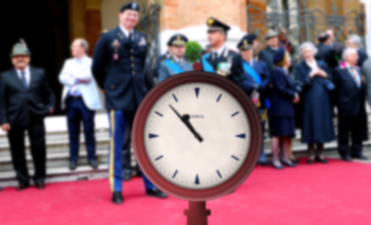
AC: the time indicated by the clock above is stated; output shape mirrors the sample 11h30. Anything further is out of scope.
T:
10h53
